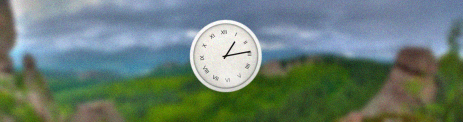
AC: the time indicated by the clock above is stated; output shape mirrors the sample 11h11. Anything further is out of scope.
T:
1h14
